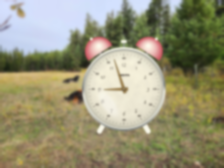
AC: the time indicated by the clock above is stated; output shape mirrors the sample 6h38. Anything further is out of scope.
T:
8h57
